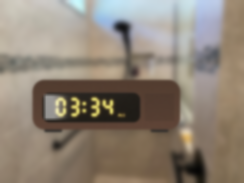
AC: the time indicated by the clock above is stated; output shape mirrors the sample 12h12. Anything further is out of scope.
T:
3h34
